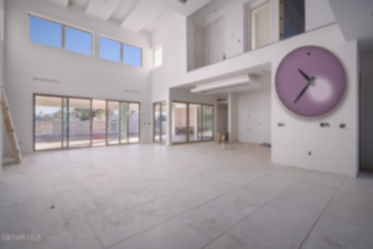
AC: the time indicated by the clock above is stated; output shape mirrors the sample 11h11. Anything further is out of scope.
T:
10h37
